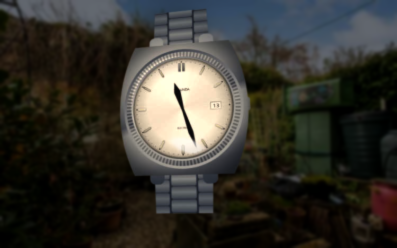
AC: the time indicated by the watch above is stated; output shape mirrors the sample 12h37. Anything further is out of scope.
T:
11h27
